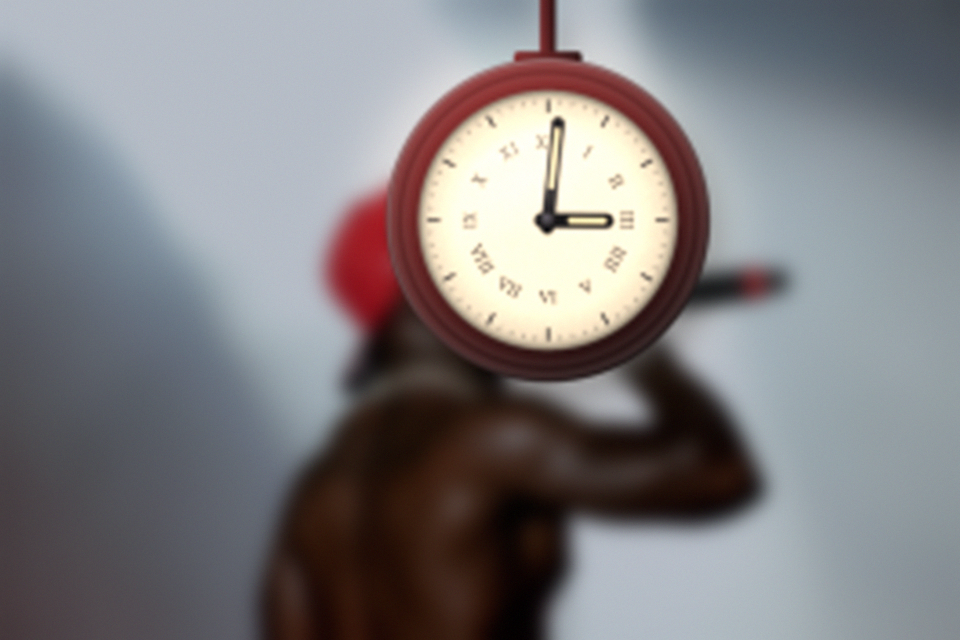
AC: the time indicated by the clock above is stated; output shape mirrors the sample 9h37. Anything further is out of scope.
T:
3h01
